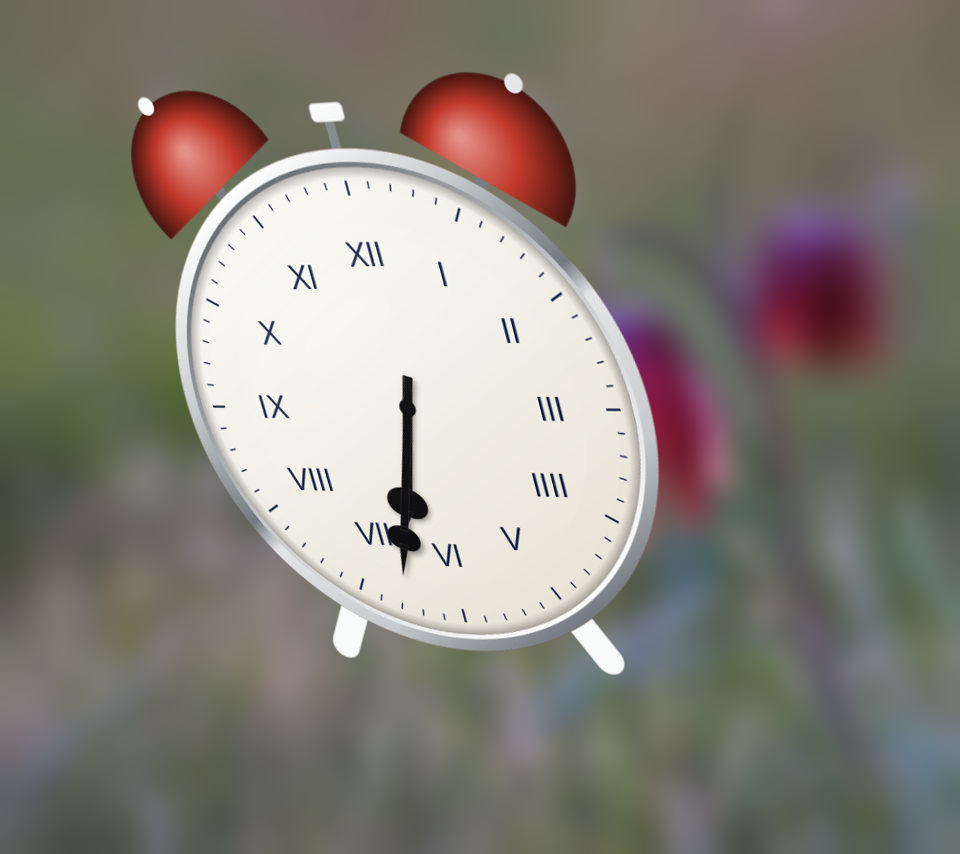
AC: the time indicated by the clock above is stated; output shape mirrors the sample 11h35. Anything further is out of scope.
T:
6h33
